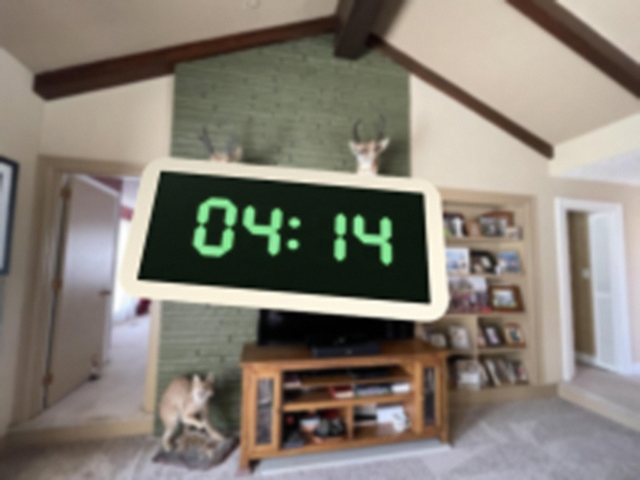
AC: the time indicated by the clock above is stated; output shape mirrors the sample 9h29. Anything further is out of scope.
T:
4h14
